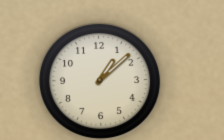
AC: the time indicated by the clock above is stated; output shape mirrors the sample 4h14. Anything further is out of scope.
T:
1h08
